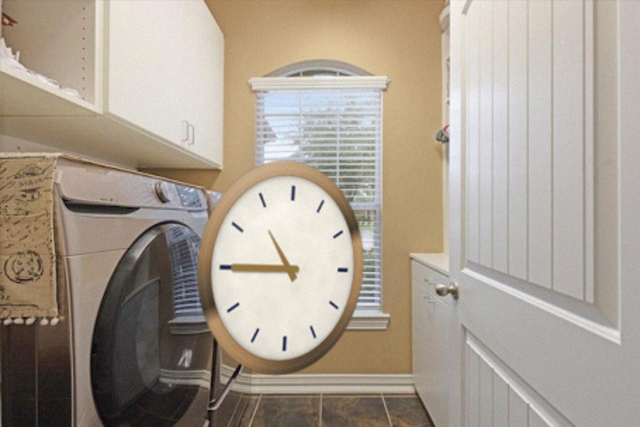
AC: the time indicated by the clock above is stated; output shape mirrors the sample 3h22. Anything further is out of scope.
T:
10h45
